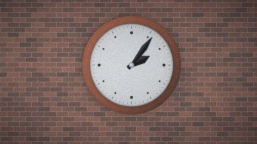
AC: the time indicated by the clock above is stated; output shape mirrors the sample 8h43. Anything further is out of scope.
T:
2h06
